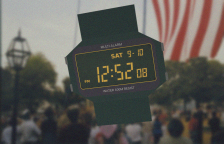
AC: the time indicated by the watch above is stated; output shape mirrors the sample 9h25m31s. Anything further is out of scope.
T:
12h52m08s
